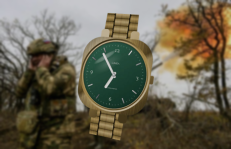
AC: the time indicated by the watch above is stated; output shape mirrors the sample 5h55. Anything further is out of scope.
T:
6h54
